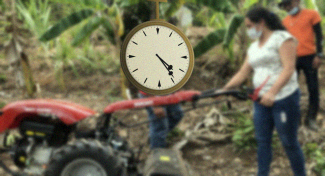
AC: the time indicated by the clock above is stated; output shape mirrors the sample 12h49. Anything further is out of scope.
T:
4h24
